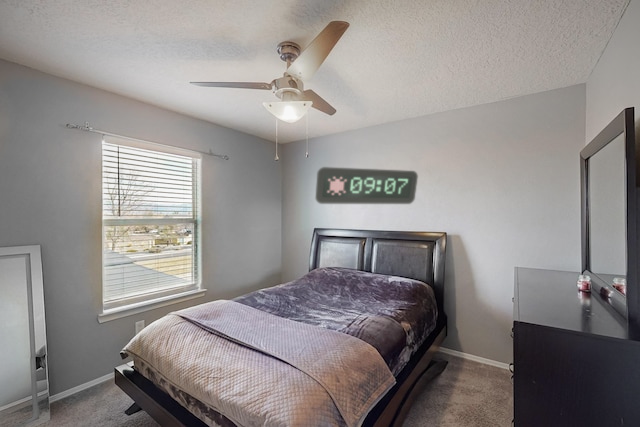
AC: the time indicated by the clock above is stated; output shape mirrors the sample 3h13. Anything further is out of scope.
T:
9h07
